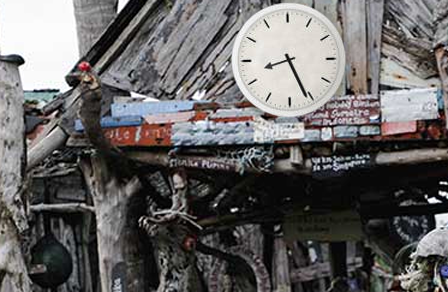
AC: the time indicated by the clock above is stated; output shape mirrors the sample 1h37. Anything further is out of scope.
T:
8h26
